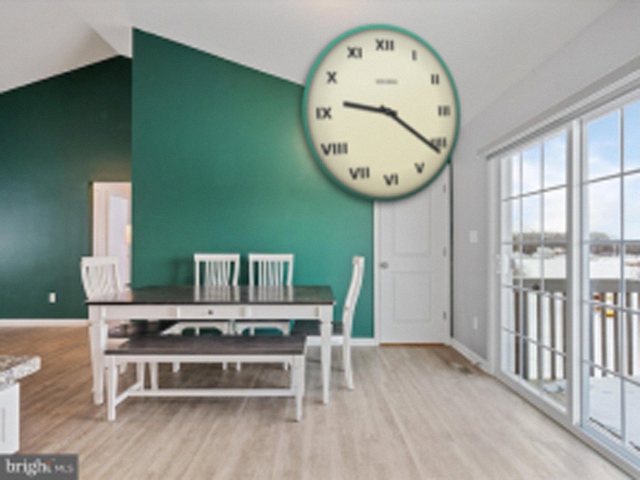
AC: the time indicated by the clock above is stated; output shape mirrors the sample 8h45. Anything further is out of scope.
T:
9h21
